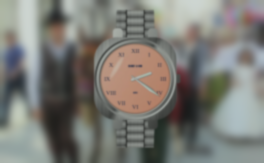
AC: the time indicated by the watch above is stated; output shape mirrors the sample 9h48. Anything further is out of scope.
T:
2h21
